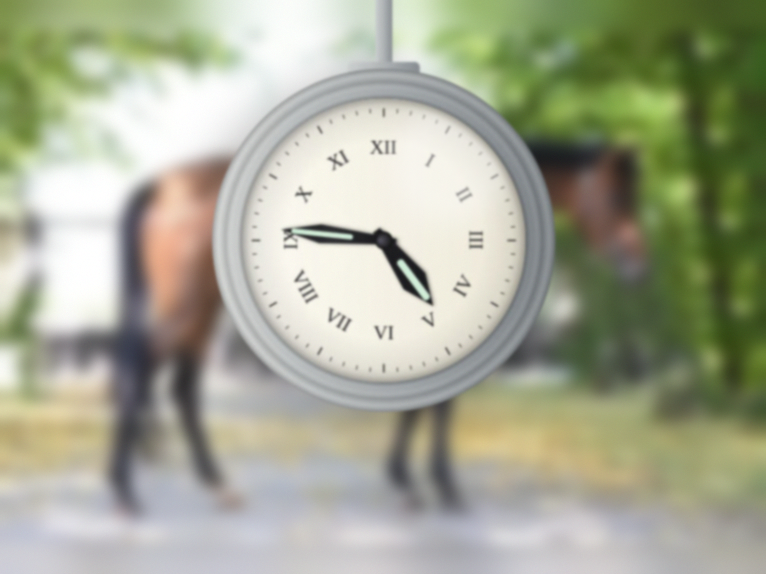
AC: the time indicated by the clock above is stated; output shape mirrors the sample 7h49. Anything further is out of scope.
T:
4h46
